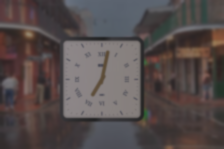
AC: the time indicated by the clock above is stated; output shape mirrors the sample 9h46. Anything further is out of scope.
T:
7h02
